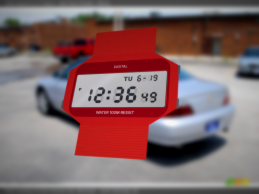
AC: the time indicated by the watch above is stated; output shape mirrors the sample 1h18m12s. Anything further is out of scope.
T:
12h36m49s
